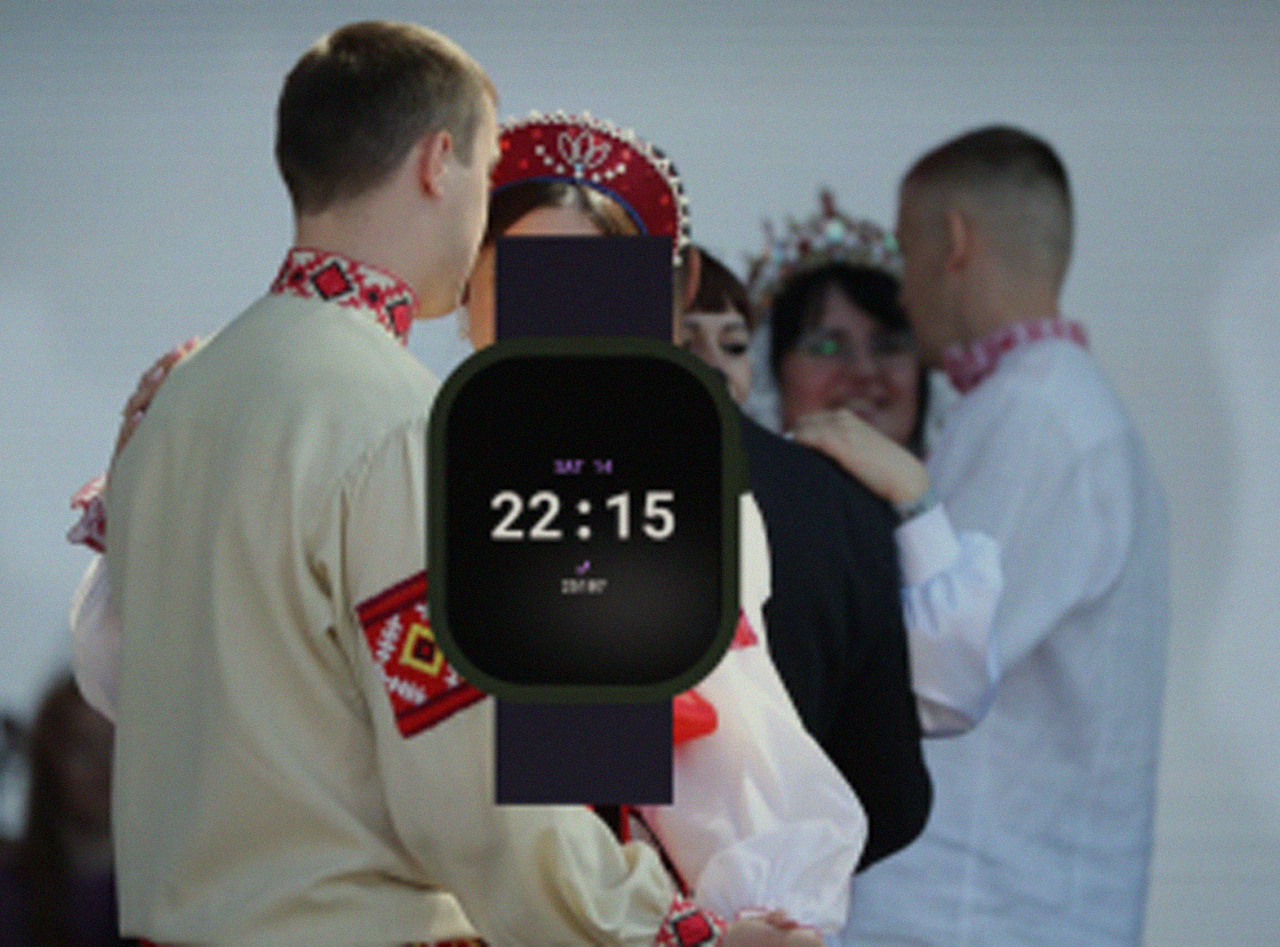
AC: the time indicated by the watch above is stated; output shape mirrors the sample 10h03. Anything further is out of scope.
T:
22h15
